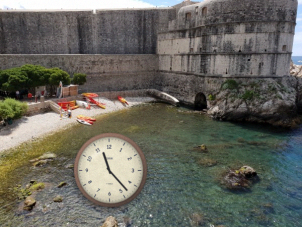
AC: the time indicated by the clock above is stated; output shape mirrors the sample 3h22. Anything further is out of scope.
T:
11h23
